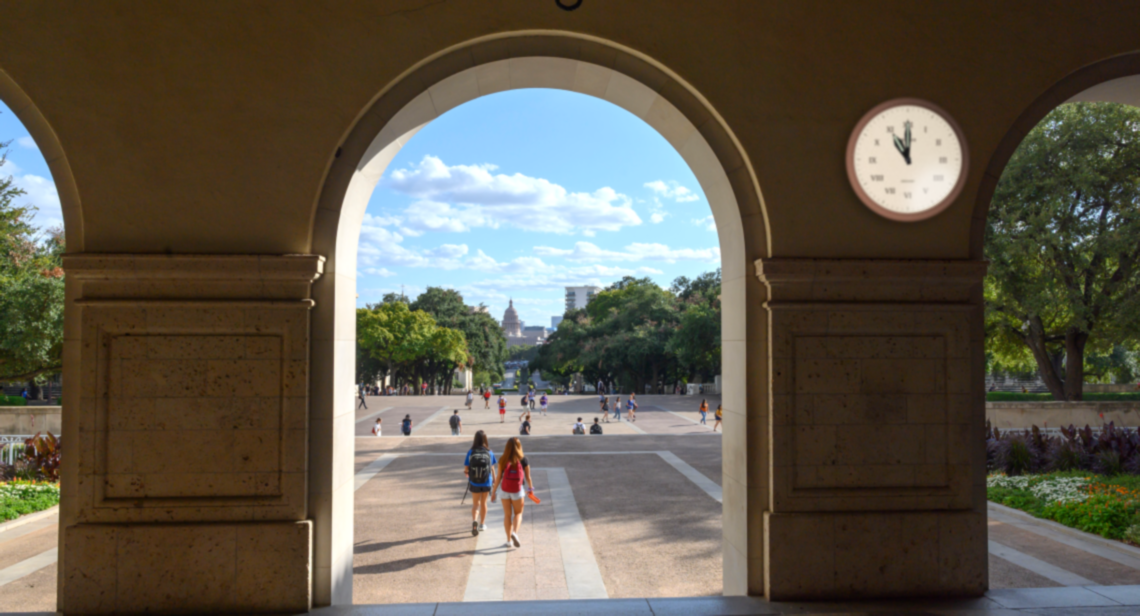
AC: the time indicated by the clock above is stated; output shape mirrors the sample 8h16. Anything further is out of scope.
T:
11h00
